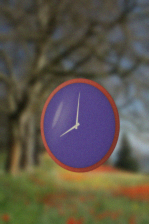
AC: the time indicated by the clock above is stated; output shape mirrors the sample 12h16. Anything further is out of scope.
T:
8h01
